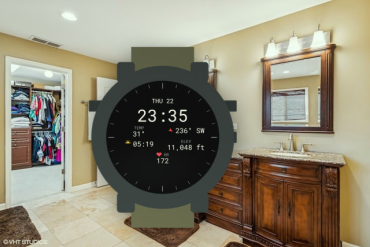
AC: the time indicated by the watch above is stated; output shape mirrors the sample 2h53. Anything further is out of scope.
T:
23h35
